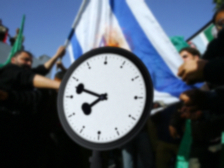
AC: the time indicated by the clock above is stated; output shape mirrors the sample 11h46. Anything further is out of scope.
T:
7h48
